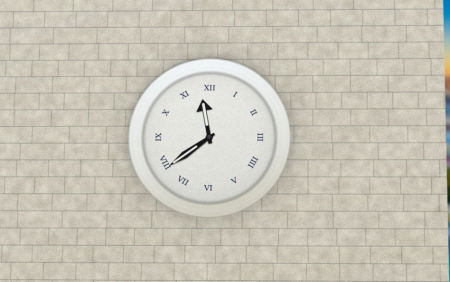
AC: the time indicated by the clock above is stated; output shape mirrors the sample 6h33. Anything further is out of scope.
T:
11h39
